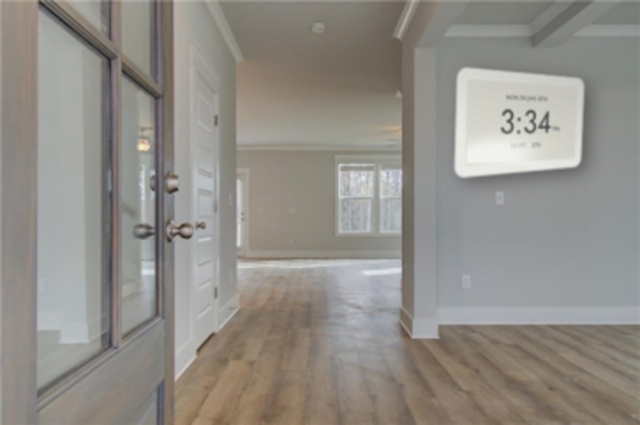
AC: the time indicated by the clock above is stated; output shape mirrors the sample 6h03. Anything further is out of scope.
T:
3h34
